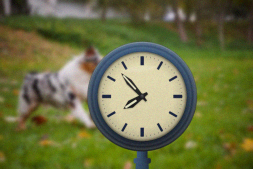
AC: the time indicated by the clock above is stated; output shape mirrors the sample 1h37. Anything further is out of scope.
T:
7h53
